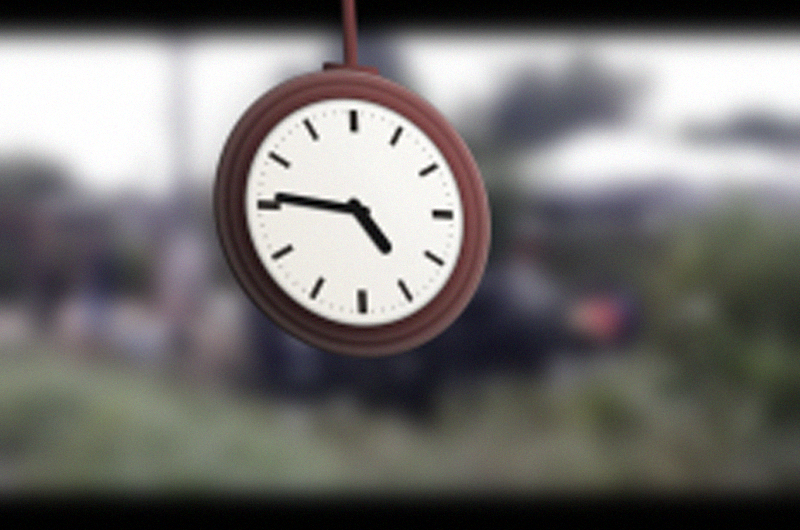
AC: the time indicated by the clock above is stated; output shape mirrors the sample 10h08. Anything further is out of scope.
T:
4h46
